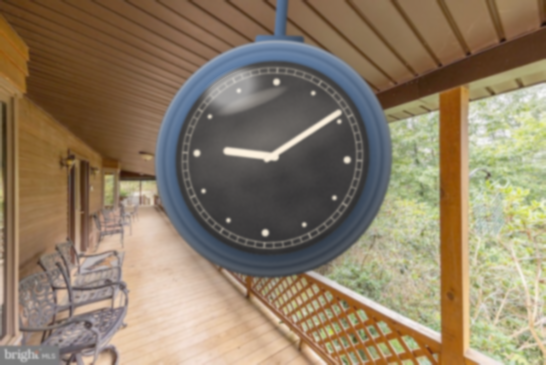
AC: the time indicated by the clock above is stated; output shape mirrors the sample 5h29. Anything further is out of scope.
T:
9h09
